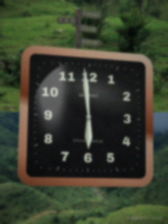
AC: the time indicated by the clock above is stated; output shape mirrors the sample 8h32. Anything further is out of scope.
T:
5h59
